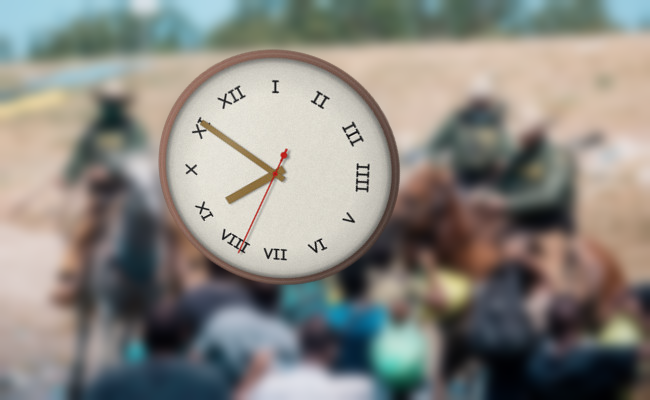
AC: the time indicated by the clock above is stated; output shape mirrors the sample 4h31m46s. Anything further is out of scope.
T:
8h55m39s
